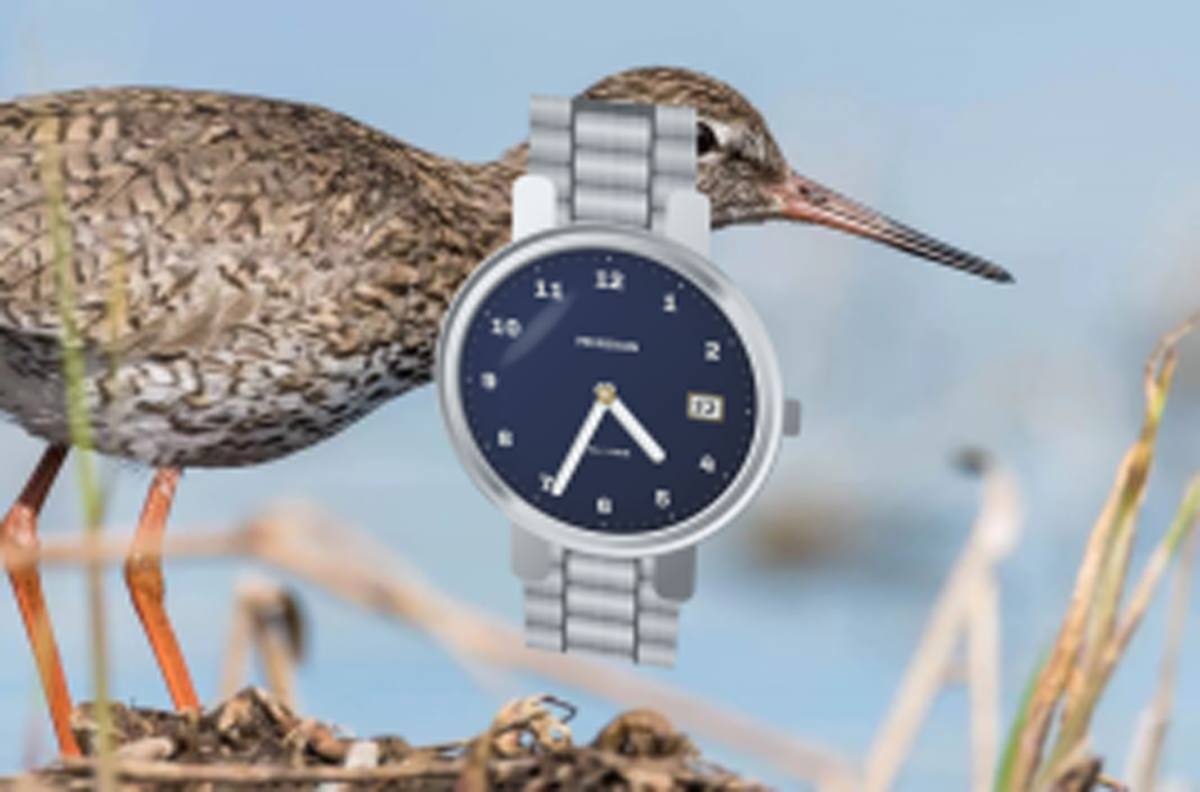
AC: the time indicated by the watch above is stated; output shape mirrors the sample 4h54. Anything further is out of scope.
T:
4h34
